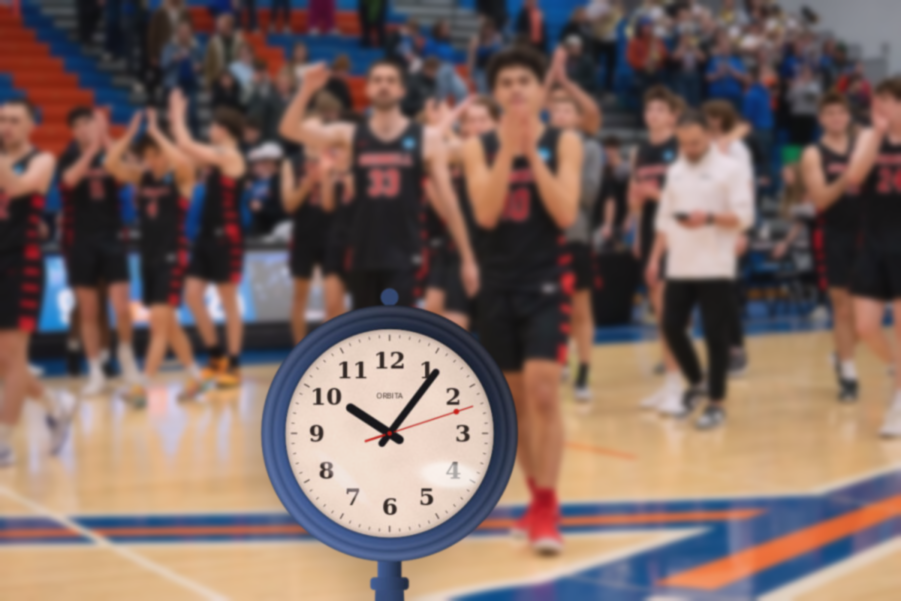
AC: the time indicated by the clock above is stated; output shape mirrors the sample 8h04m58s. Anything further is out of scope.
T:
10h06m12s
